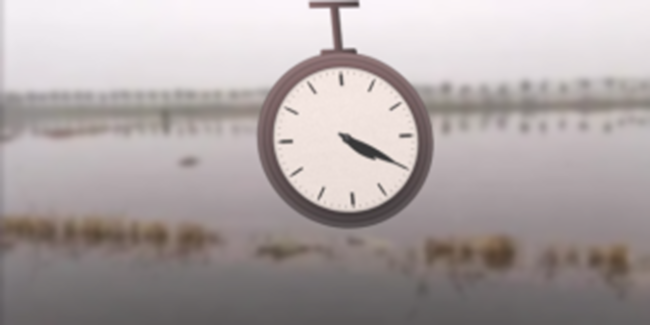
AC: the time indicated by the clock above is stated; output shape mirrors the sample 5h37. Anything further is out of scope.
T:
4h20
